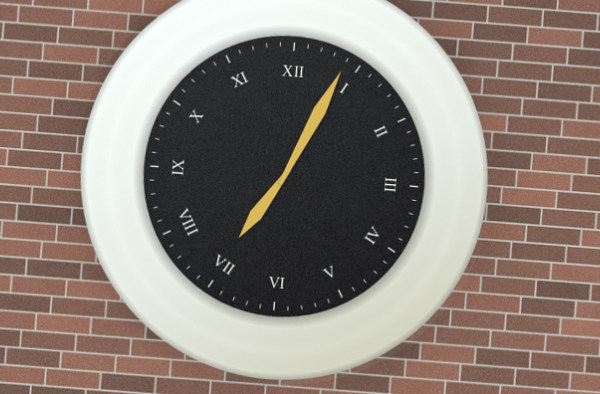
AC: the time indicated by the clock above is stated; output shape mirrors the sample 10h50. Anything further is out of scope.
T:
7h04
